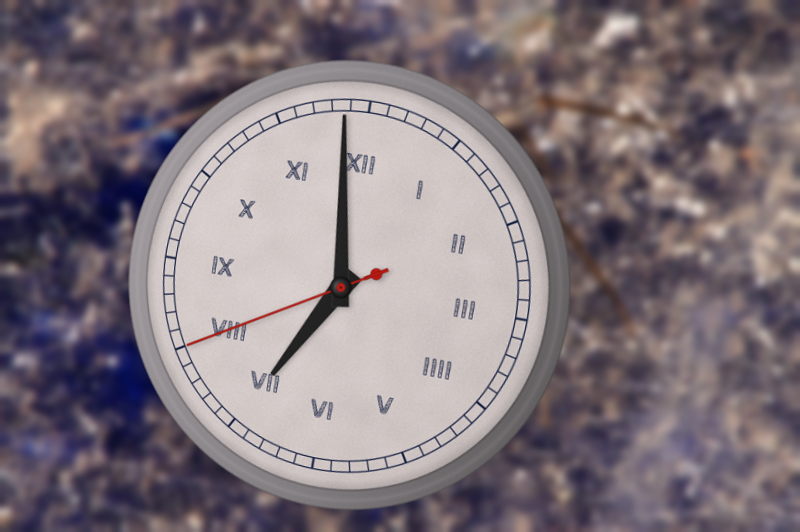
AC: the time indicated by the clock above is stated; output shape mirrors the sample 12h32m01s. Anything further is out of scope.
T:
6h58m40s
